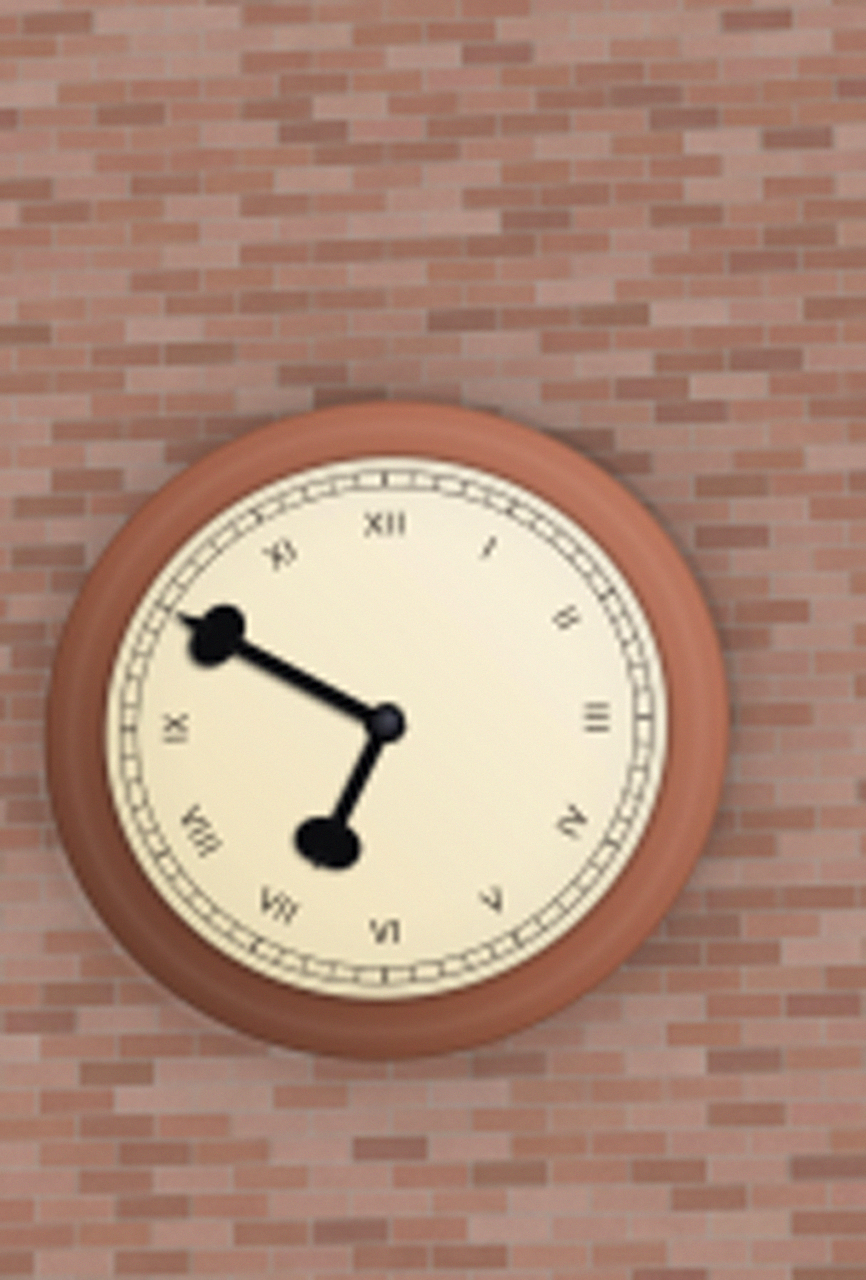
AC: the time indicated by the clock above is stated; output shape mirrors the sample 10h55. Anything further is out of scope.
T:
6h50
